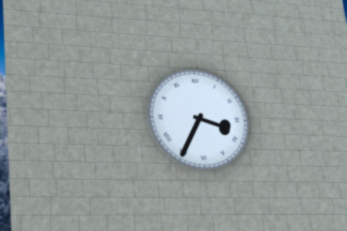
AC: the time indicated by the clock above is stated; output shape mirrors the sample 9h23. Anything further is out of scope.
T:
3h35
